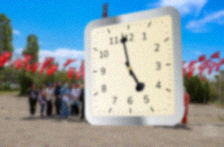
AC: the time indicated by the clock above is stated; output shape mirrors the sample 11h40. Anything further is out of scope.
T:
4h58
